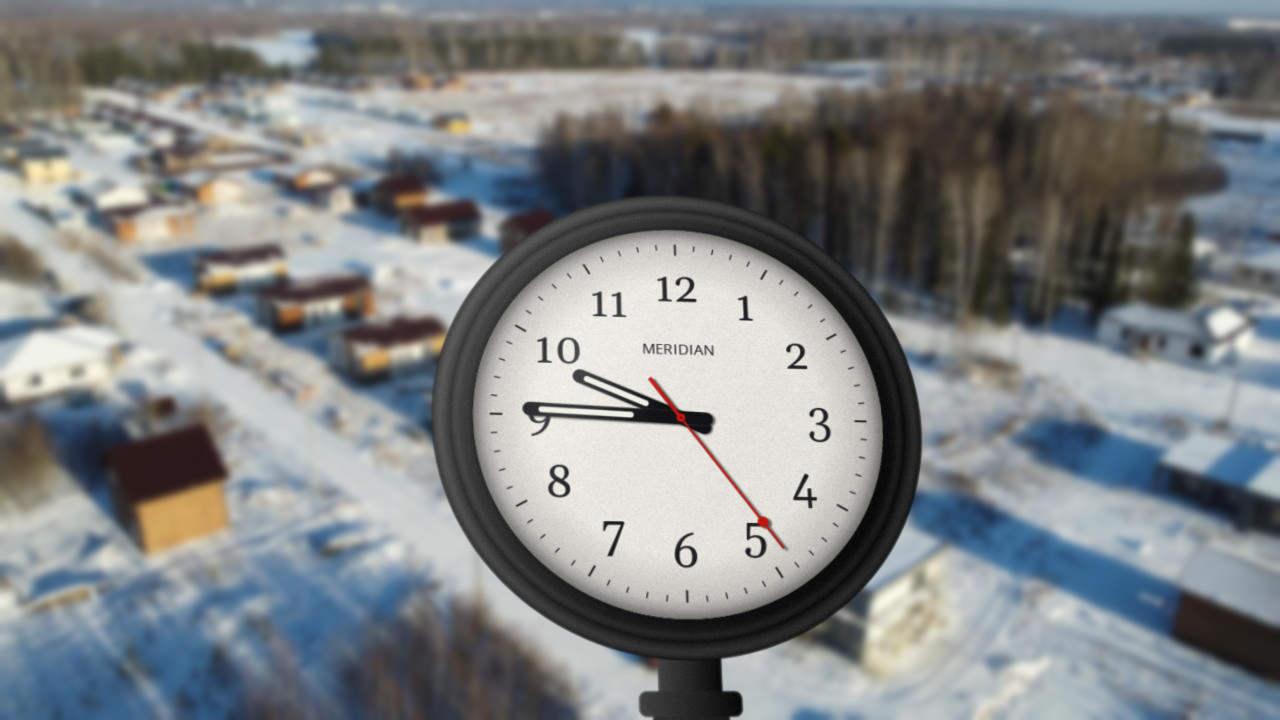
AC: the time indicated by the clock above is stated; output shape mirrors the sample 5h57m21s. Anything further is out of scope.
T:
9h45m24s
